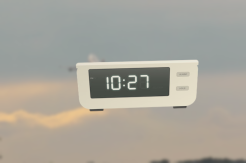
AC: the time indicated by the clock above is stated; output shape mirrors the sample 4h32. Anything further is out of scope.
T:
10h27
